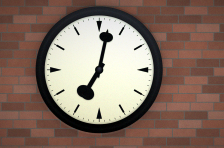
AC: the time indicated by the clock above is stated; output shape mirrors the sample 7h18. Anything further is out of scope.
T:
7h02
